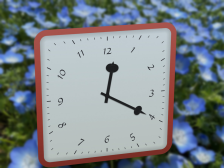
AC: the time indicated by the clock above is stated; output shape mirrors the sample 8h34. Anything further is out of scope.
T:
12h20
